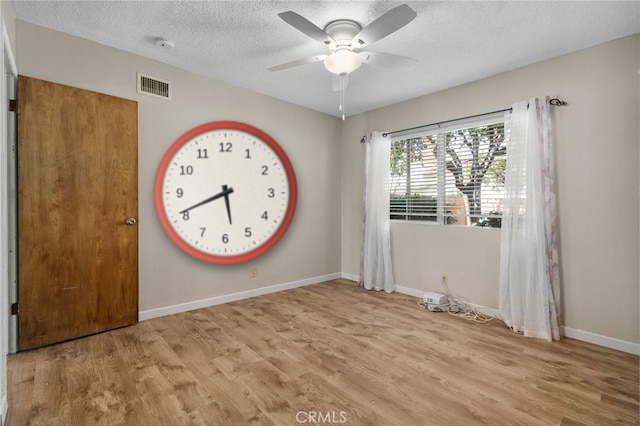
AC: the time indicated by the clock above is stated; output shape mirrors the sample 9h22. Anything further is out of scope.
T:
5h41
